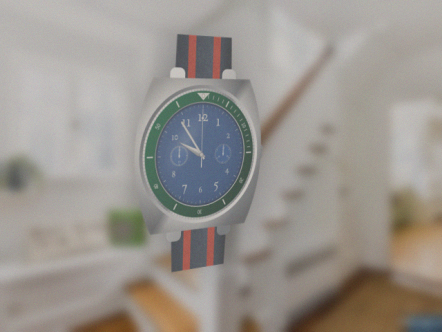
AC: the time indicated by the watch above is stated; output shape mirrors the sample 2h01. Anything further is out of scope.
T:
9h54
